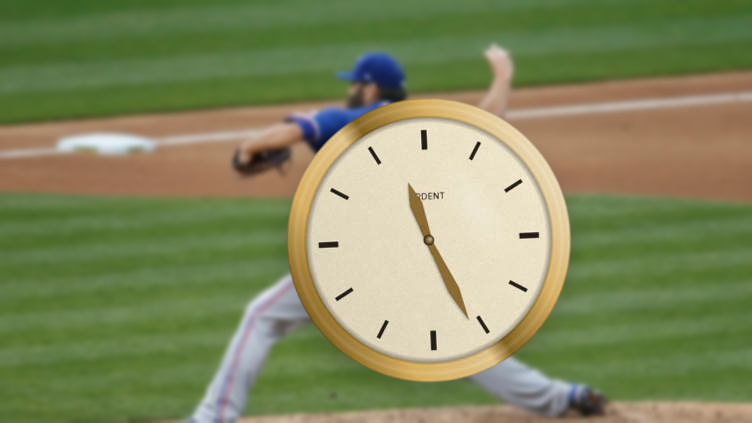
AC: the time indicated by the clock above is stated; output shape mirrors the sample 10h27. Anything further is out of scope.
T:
11h26
